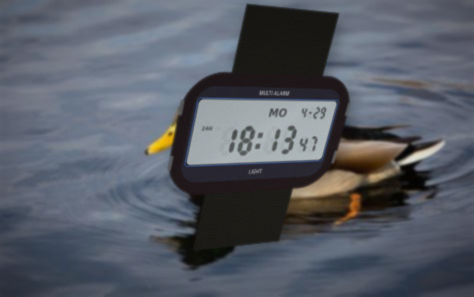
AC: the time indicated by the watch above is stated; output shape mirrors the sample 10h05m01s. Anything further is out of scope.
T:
18h13m47s
